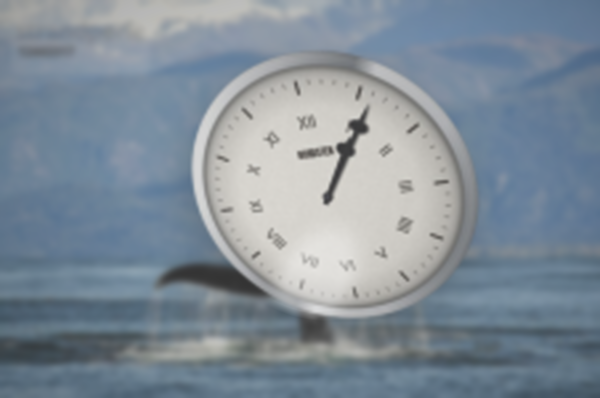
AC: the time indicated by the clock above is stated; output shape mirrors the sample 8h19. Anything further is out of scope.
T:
1h06
